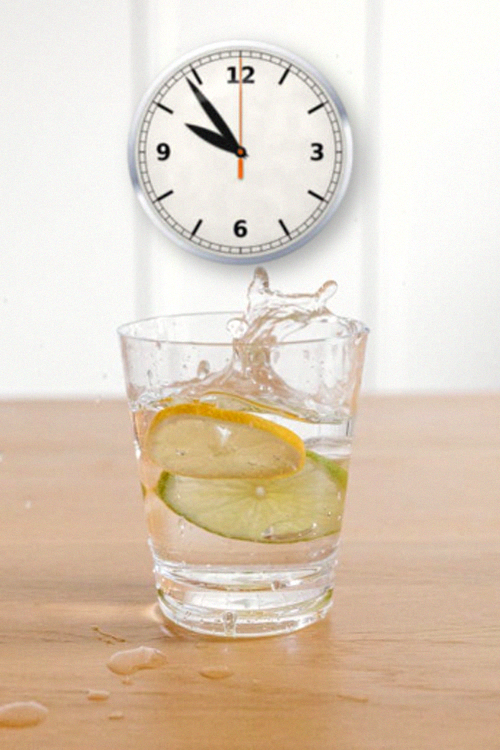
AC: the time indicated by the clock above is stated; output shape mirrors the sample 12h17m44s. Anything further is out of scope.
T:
9h54m00s
